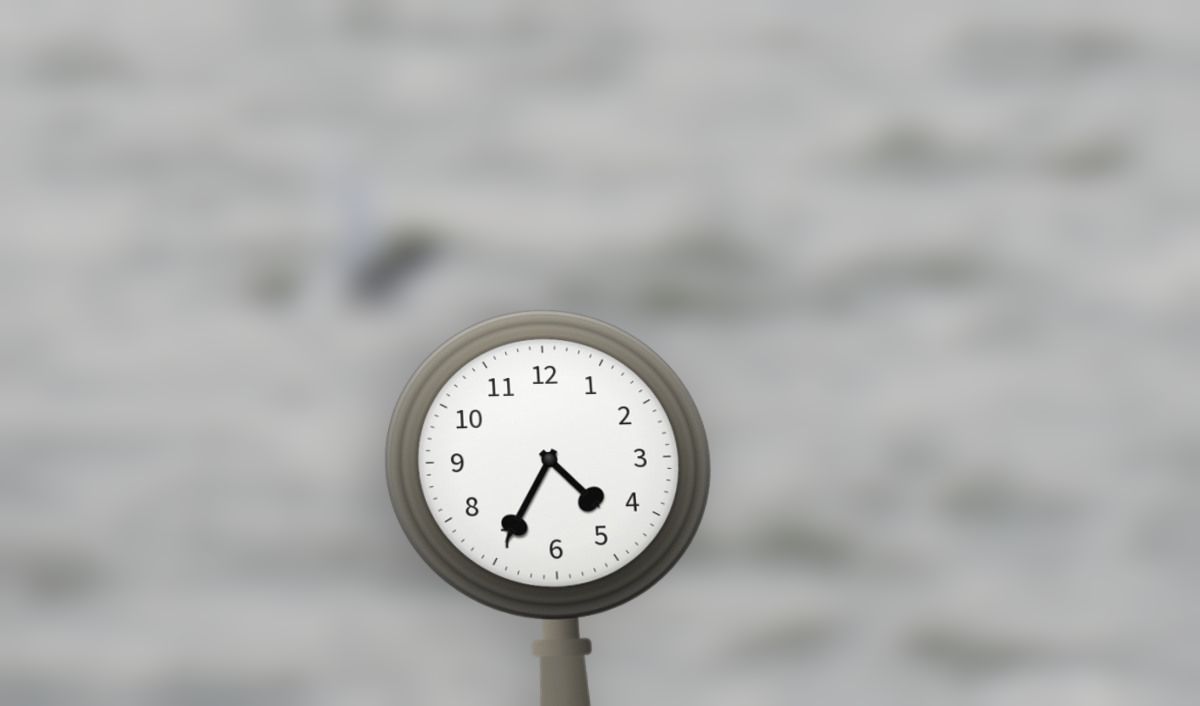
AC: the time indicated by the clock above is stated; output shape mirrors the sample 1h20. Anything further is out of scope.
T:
4h35
